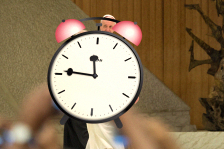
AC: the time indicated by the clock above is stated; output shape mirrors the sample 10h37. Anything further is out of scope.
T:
11h46
